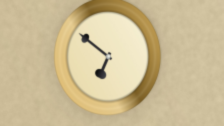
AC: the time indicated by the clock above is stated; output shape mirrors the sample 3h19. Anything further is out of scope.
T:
6h51
